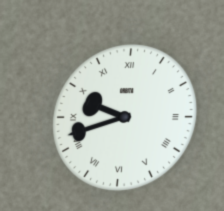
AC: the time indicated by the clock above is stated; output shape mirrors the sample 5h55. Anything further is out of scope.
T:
9h42
